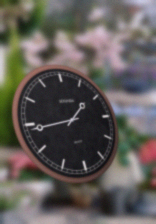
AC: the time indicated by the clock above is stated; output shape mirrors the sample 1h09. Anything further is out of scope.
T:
1h44
